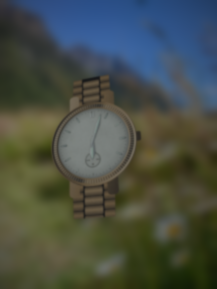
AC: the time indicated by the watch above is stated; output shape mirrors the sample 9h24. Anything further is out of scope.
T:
6h03
